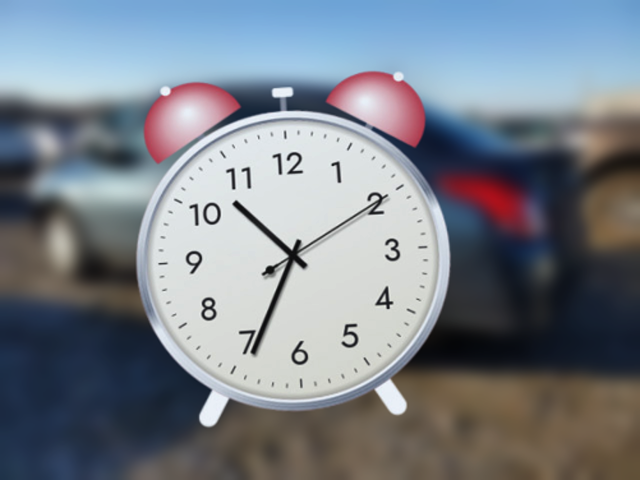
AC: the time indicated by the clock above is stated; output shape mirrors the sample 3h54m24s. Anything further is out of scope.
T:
10h34m10s
